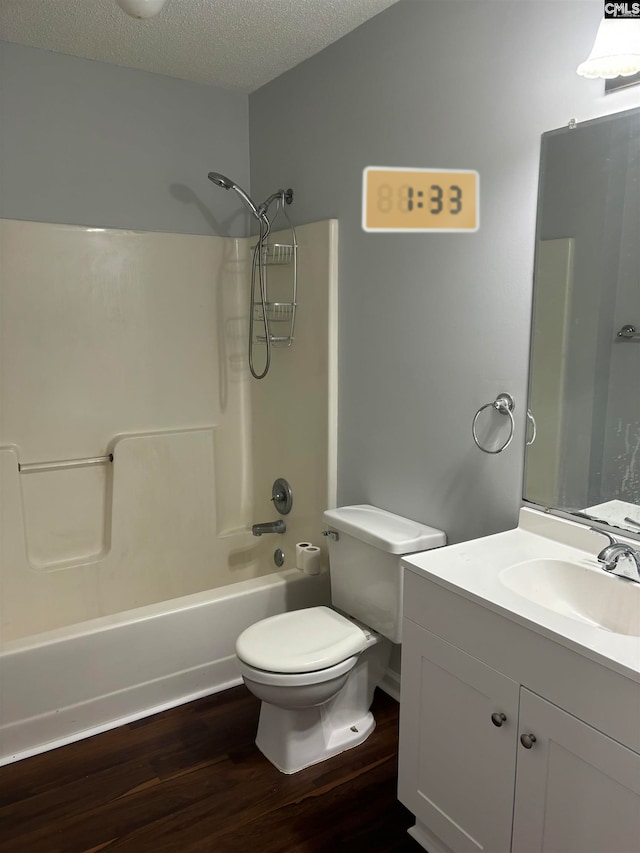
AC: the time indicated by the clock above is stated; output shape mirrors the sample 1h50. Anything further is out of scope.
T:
1h33
